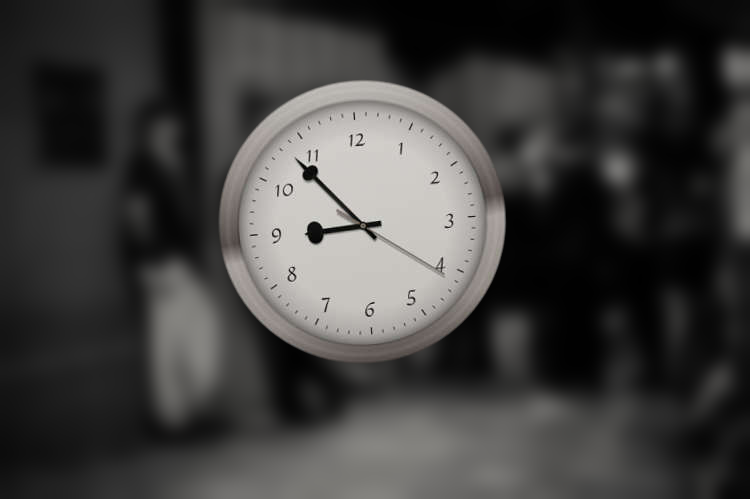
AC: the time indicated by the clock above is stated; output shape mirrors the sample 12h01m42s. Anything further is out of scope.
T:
8h53m21s
